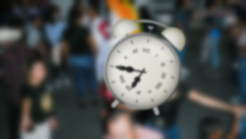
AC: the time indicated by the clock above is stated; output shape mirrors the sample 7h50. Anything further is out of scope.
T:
6h45
